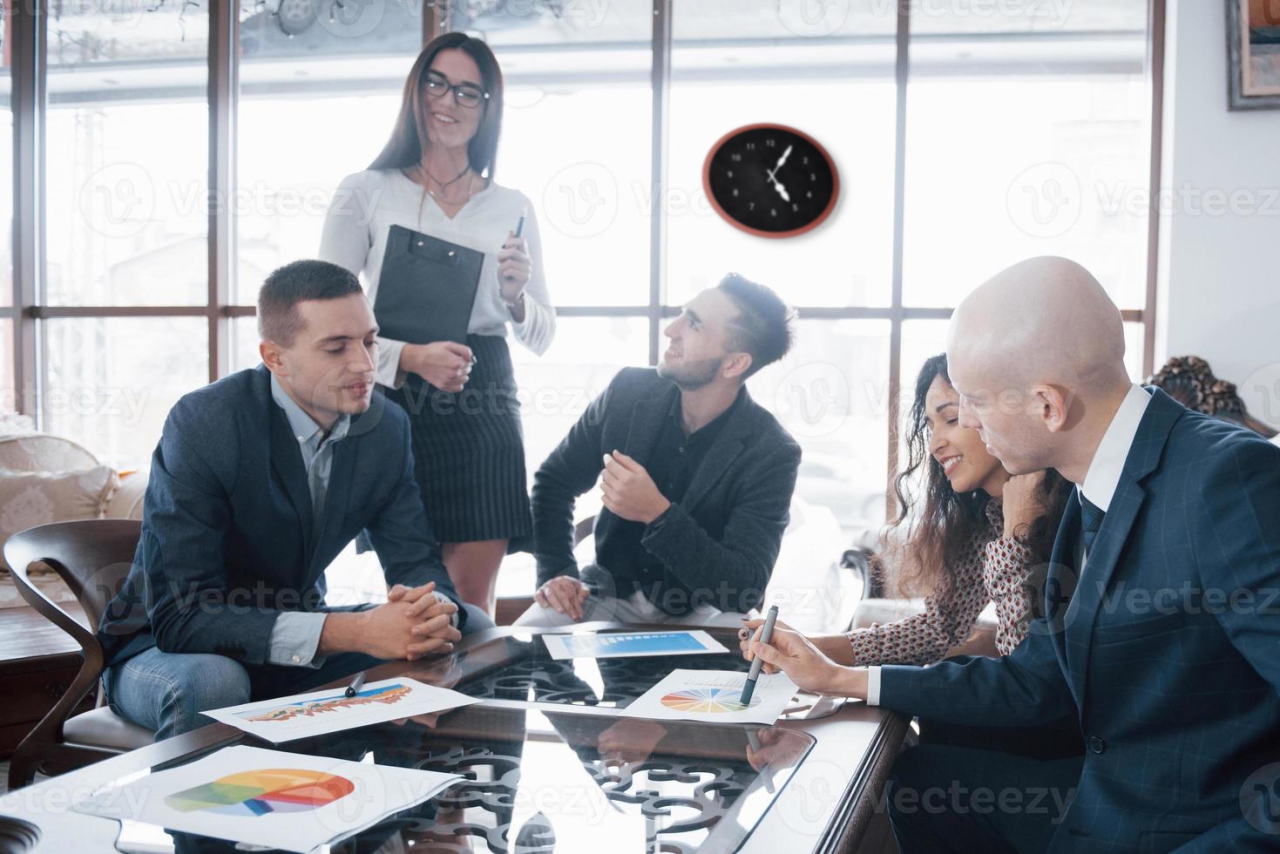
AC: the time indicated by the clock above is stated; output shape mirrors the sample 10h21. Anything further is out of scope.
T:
5h05
